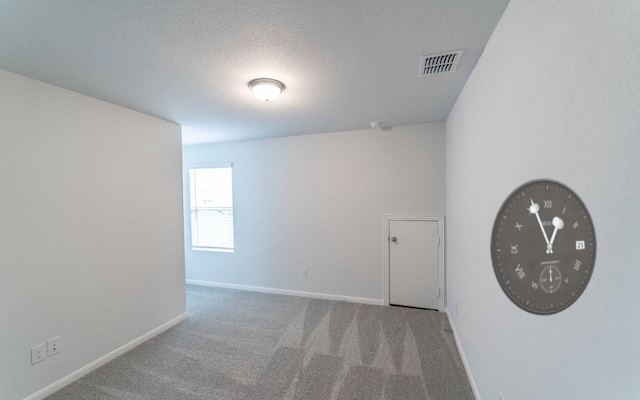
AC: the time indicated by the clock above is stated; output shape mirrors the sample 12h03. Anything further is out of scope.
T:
12h56
